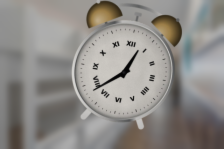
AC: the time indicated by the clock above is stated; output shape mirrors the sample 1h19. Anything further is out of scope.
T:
12h38
